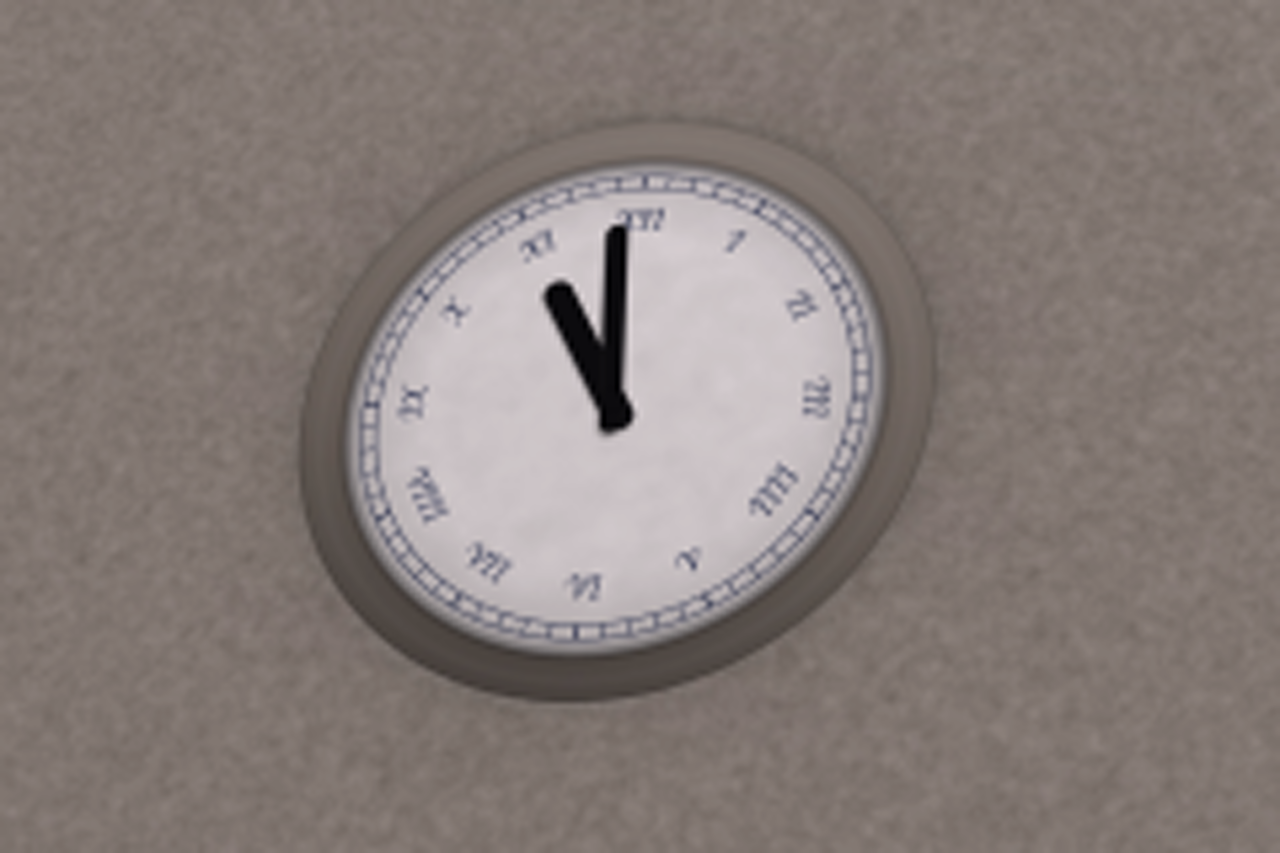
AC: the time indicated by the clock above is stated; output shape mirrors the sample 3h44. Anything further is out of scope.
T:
10h59
